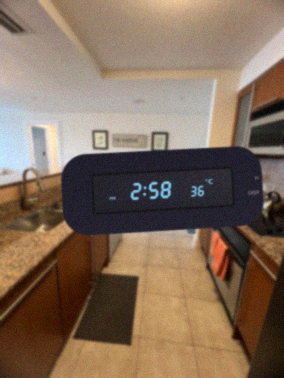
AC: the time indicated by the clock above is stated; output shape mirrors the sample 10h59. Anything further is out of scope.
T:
2h58
